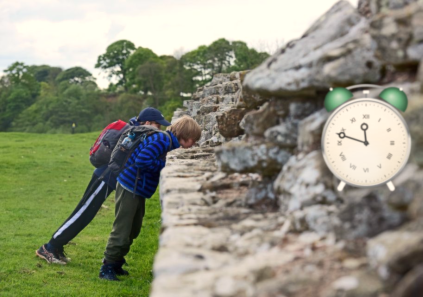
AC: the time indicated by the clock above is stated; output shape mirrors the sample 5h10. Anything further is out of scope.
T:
11h48
